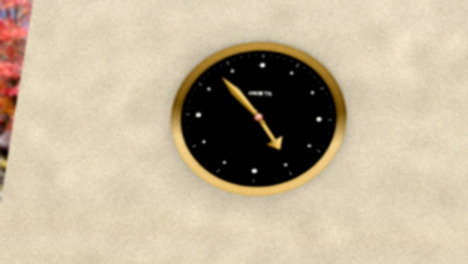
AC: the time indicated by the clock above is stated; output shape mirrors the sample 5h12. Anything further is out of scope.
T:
4h53
